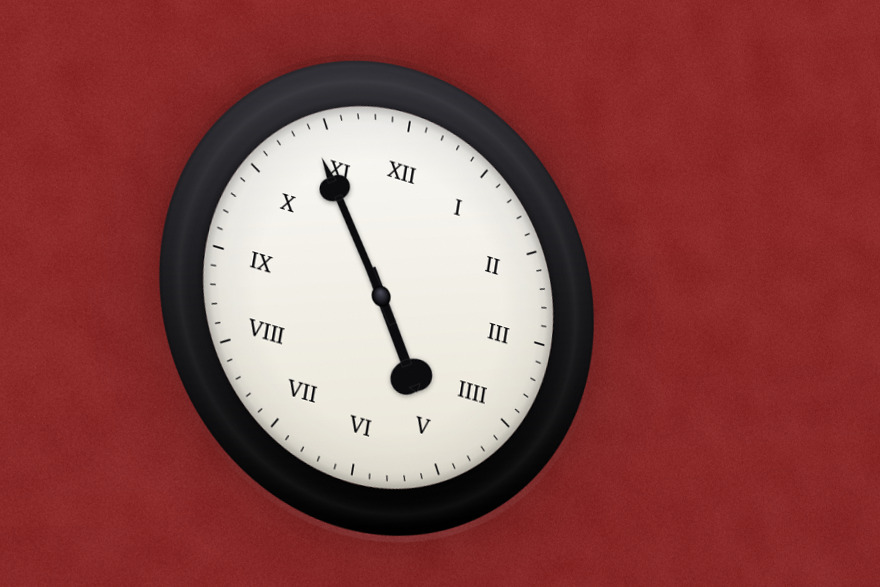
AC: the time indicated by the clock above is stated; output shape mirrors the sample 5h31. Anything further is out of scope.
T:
4h54
